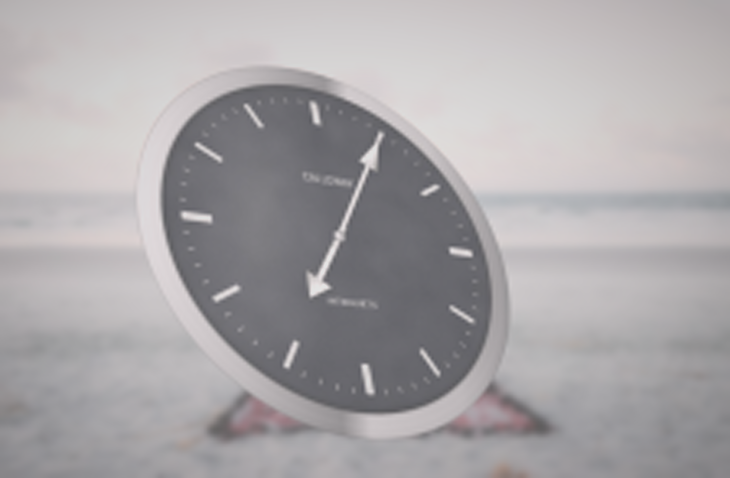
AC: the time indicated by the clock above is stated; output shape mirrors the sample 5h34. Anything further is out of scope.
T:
7h05
